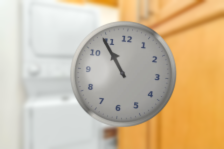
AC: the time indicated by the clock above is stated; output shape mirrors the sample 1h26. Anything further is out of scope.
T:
10h54
